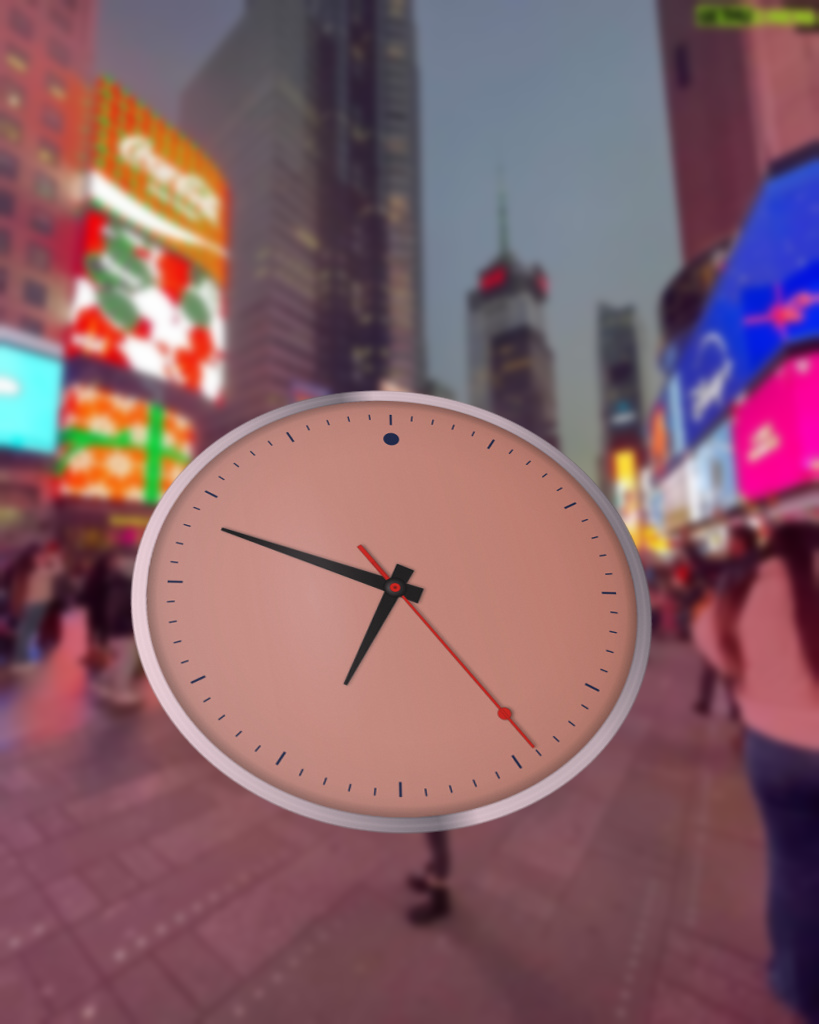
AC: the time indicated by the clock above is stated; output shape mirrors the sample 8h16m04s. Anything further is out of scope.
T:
6h48m24s
